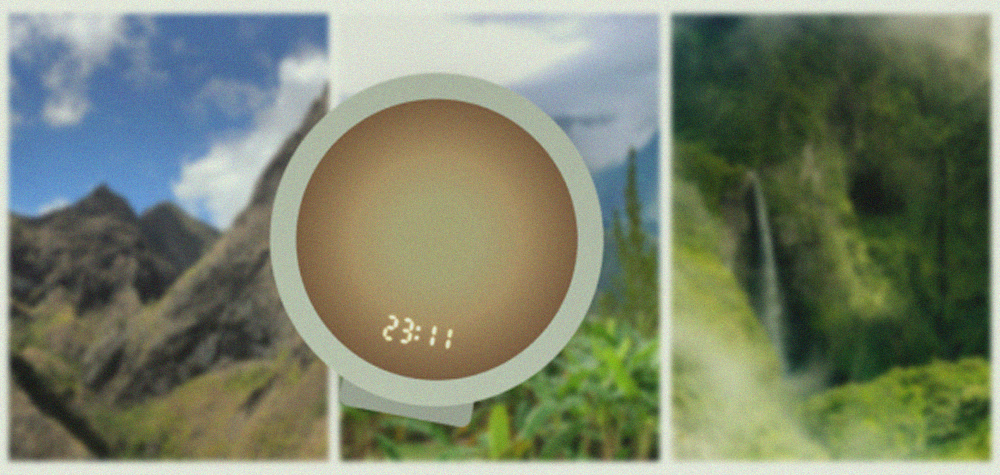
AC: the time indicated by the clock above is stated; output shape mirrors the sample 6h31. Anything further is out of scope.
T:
23h11
